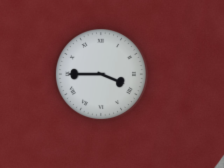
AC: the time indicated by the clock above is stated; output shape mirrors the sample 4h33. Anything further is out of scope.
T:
3h45
